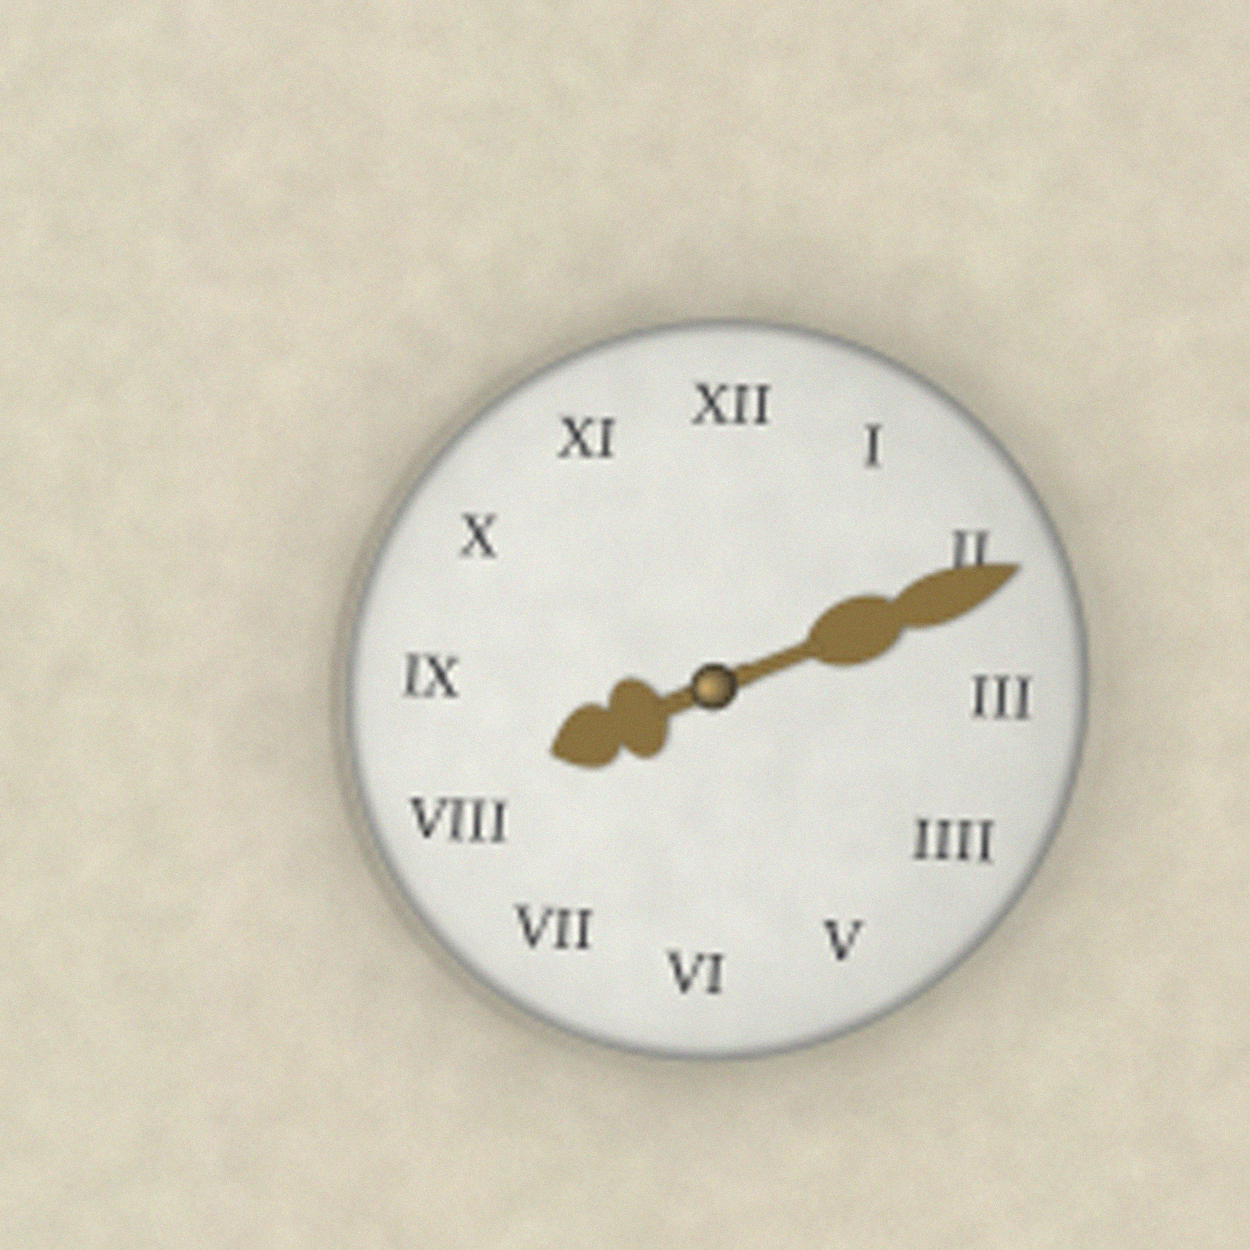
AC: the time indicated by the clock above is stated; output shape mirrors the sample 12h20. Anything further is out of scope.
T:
8h11
